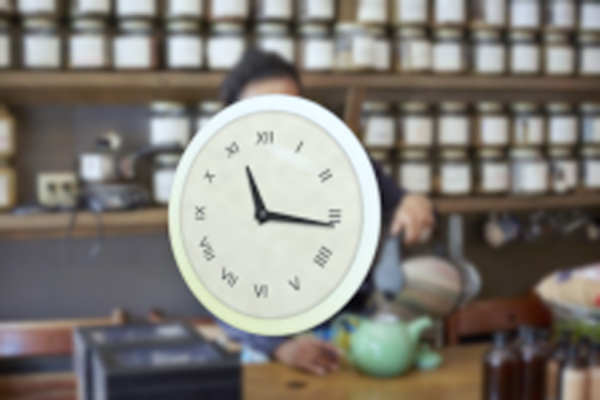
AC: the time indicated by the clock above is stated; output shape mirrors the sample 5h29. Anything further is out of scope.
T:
11h16
